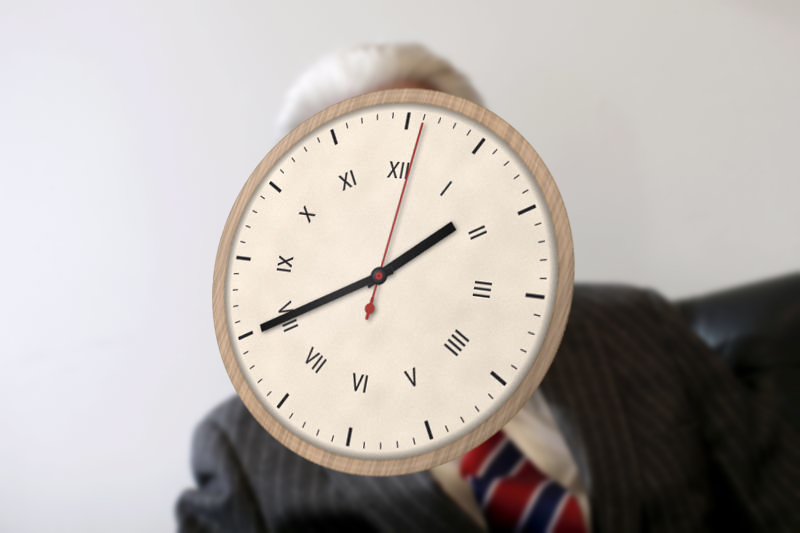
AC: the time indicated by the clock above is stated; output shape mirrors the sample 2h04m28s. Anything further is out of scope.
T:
1h40m01s
